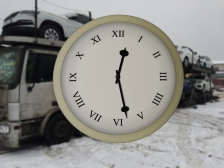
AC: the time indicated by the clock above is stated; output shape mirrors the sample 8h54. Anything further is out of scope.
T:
12h28
